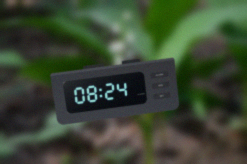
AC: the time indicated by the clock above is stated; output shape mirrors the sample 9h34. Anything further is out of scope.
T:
8h24
